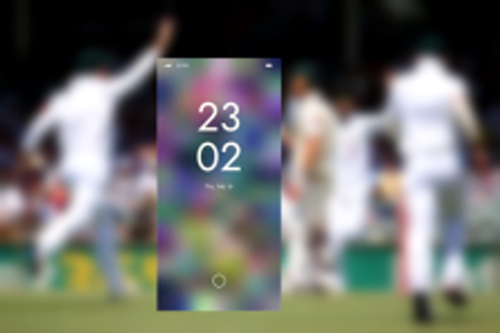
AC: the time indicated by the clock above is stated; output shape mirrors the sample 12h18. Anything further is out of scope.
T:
23h02
